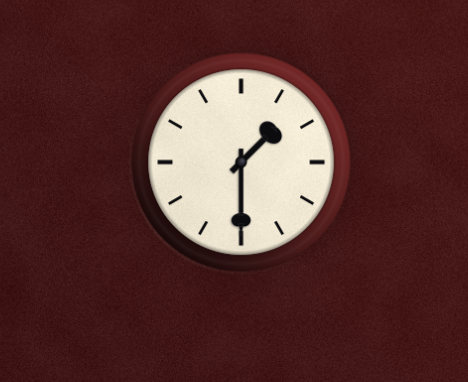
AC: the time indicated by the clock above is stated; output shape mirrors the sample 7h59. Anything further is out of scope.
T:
1h30
